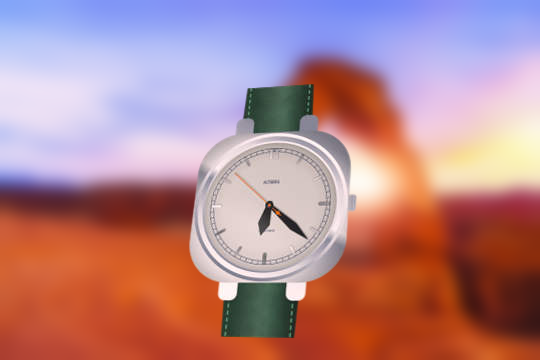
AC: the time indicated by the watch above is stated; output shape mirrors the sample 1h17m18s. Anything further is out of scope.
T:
6h21m52s
